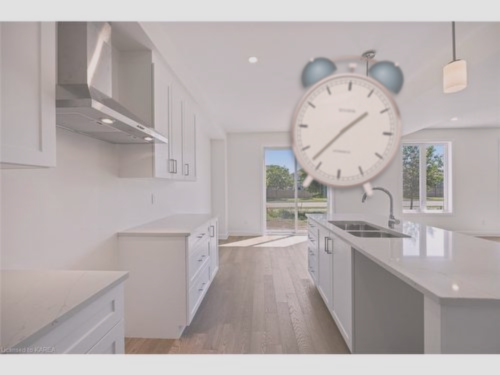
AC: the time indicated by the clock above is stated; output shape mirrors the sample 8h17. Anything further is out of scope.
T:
1h37
